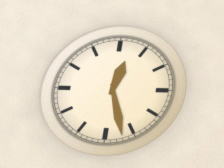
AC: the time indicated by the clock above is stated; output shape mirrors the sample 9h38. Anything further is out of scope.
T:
12h27
